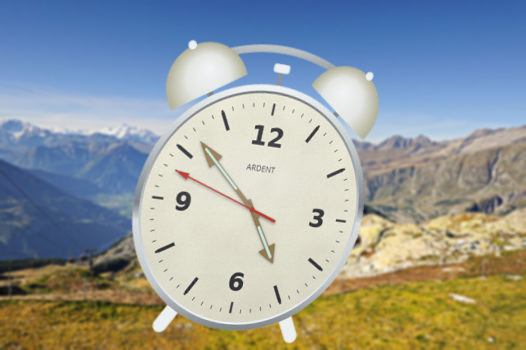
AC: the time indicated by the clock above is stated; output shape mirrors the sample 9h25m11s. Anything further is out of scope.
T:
4h51m48s
